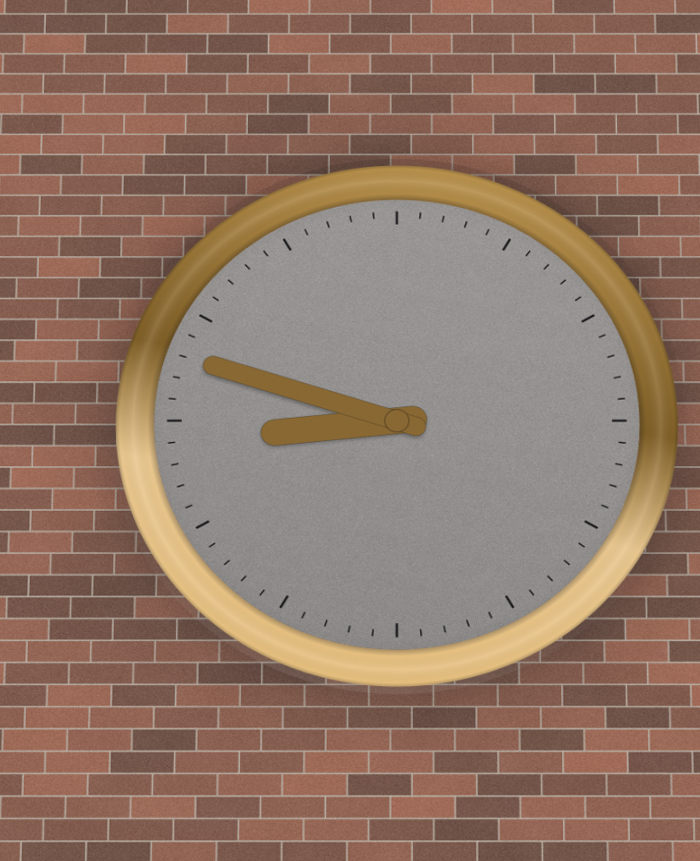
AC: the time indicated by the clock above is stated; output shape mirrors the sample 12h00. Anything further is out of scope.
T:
8h48
